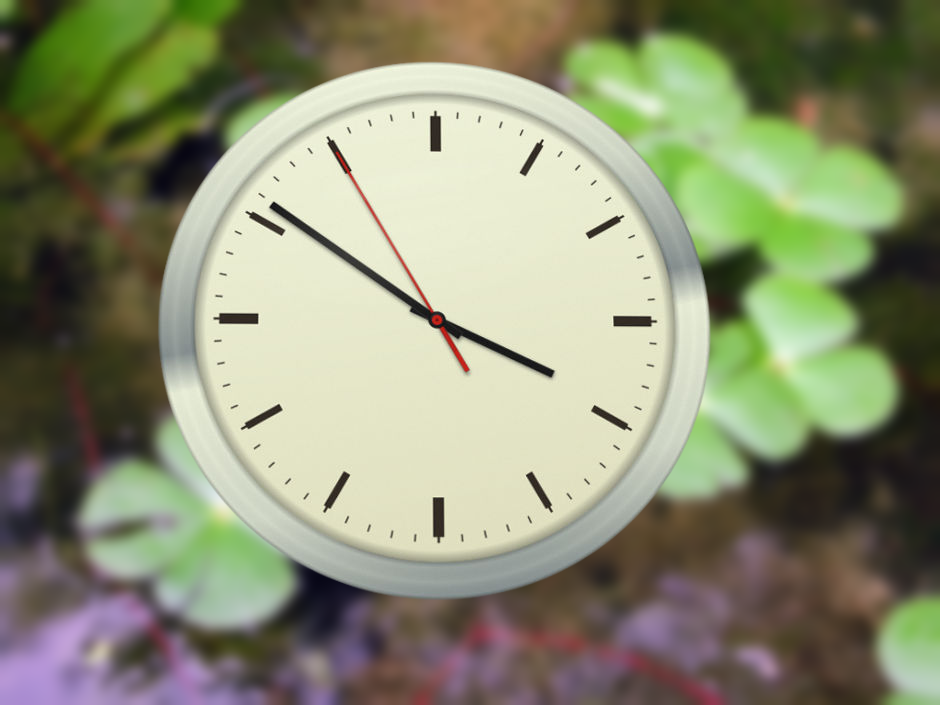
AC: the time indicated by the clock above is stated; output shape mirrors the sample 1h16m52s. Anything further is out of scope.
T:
3h50m55s
